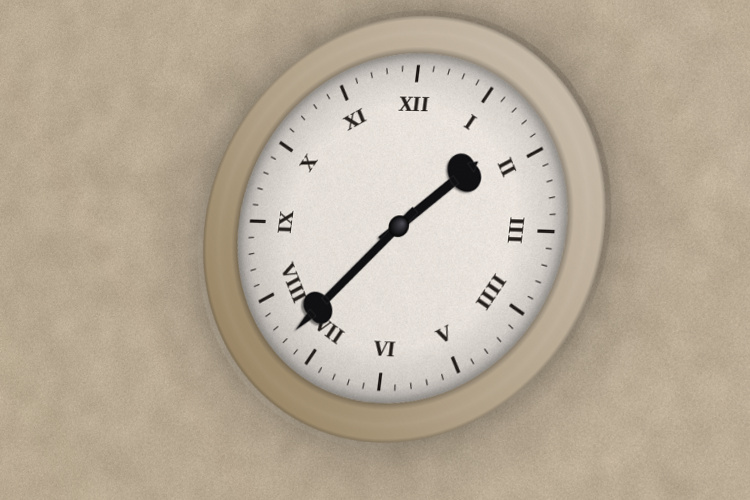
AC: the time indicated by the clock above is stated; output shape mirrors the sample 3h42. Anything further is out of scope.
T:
1h37
